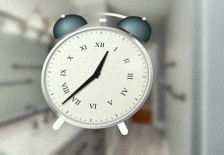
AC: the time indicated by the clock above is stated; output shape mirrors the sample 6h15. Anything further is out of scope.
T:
12h37
